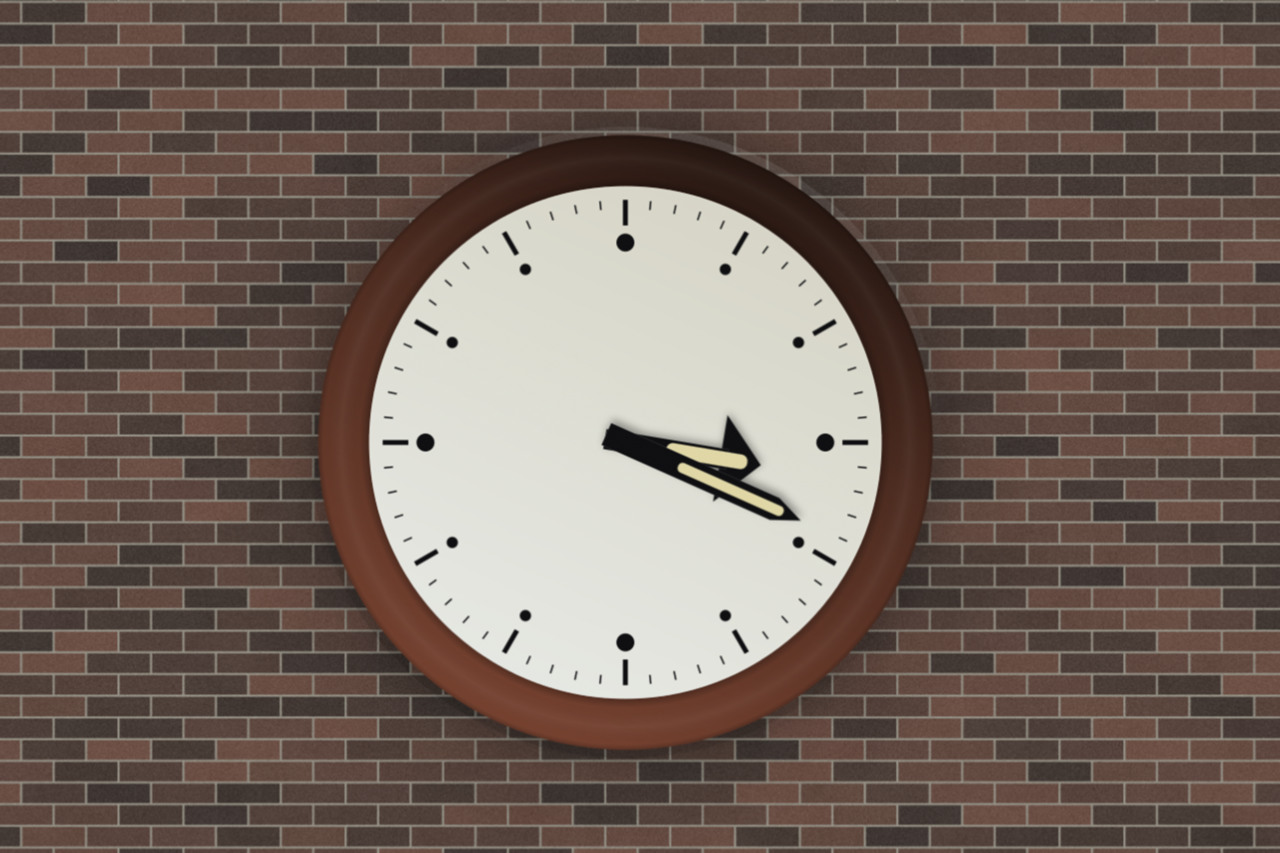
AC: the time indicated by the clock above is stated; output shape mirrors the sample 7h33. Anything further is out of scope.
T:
3h19
